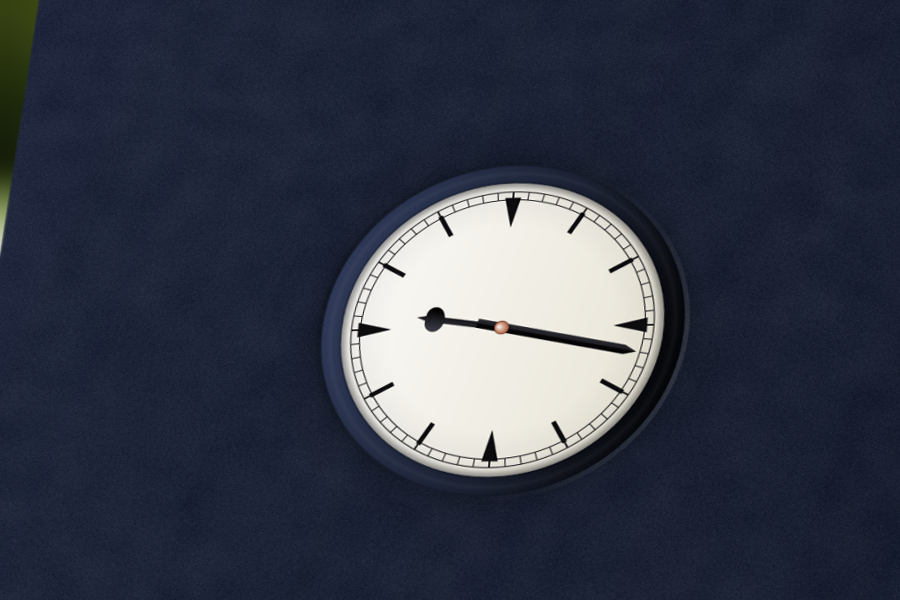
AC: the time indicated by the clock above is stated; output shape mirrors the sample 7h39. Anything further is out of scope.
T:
9h17
